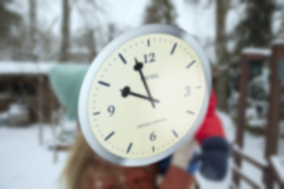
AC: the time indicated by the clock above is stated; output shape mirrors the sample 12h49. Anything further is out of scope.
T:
9h57
